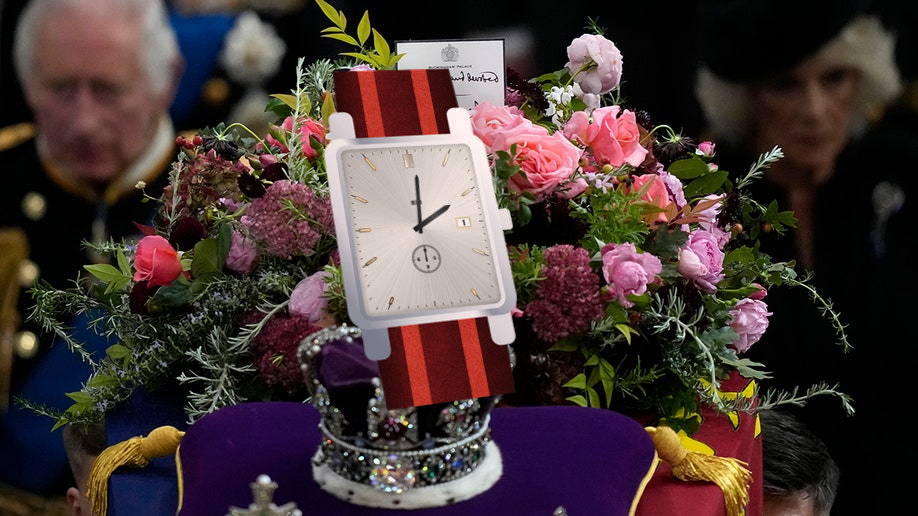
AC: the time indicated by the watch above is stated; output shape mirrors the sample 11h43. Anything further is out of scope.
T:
2h01
